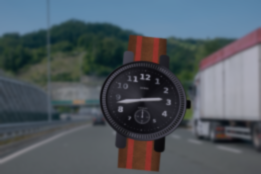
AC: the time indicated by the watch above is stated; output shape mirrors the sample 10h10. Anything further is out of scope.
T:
2h43
